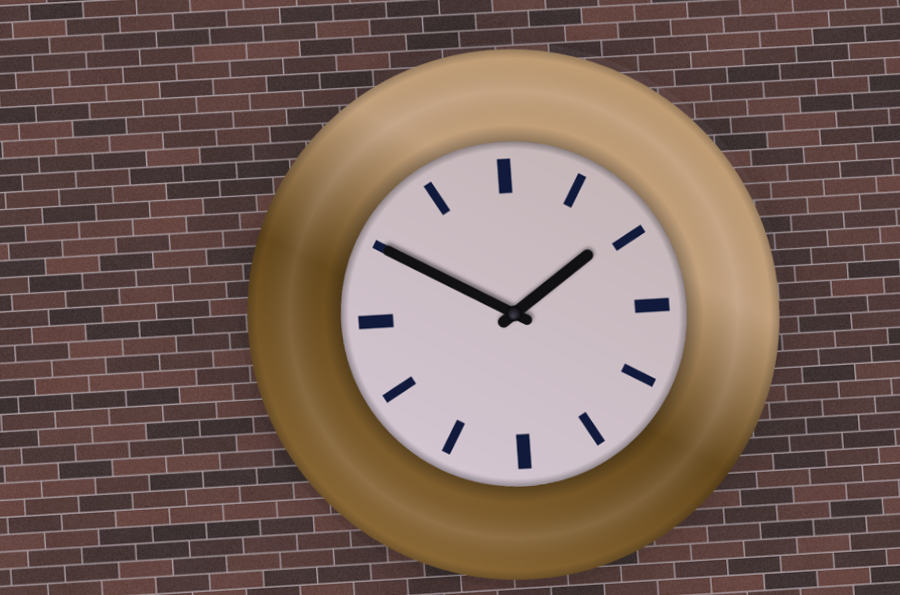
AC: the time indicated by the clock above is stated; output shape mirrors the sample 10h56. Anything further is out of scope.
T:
1h50
